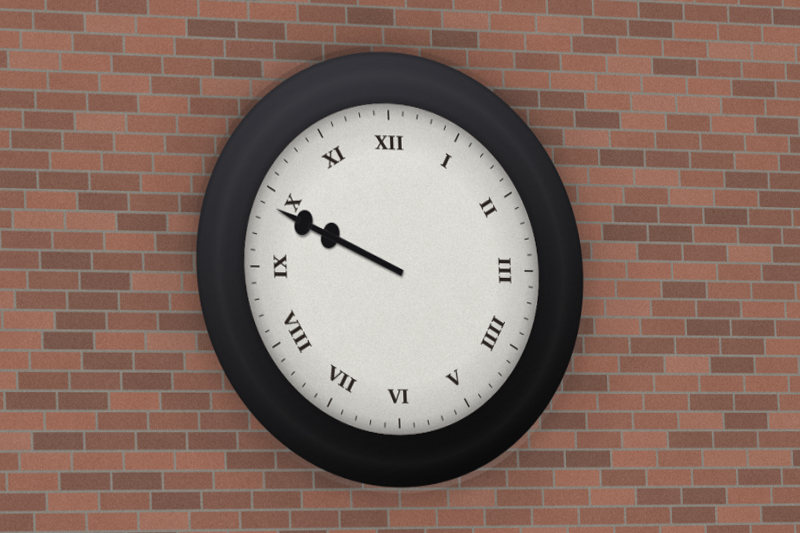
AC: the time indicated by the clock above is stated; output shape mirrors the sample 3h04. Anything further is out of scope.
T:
9h49
